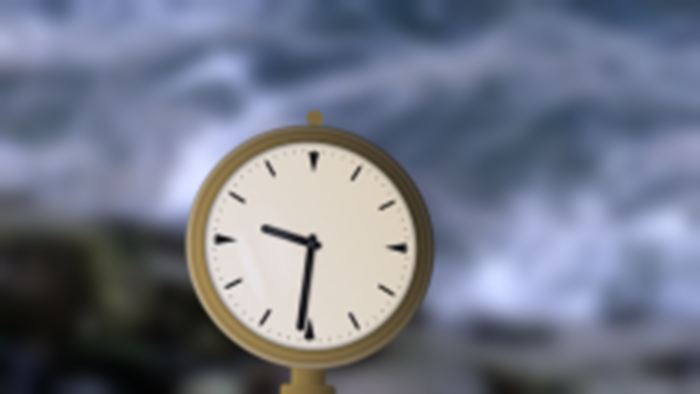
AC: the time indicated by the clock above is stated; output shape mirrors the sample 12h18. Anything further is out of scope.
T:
9h31
